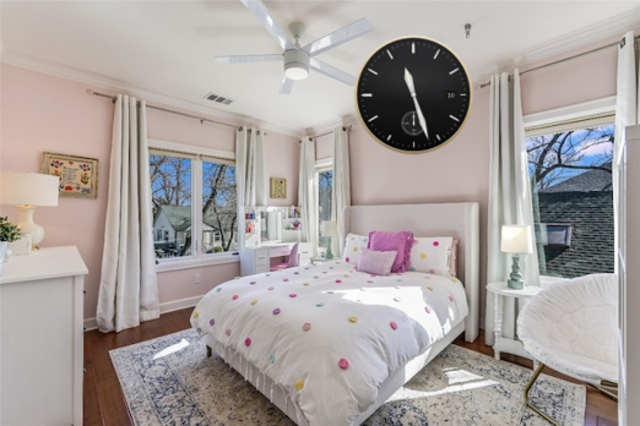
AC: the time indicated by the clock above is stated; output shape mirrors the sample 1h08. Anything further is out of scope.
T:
11h27
